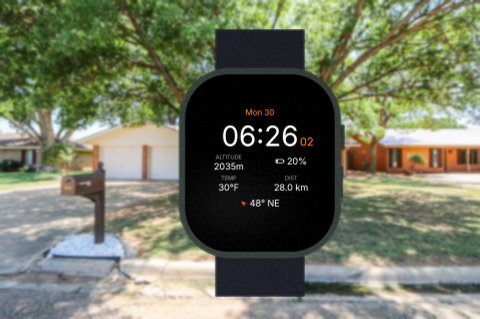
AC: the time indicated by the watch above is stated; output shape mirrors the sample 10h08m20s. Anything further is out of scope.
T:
6h26m02s
